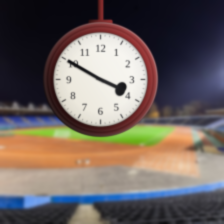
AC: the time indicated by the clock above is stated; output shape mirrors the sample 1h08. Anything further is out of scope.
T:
3h50
